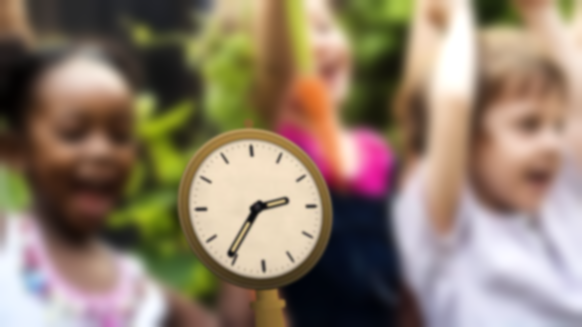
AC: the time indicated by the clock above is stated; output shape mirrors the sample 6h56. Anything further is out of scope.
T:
2h36
